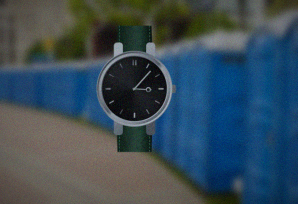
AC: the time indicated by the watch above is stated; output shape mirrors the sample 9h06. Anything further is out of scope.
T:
3h07
